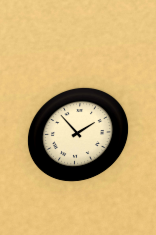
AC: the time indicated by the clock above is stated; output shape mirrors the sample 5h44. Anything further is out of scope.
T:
1h53
